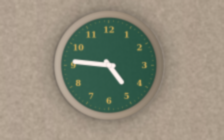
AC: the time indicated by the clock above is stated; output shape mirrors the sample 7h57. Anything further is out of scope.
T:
4h46
